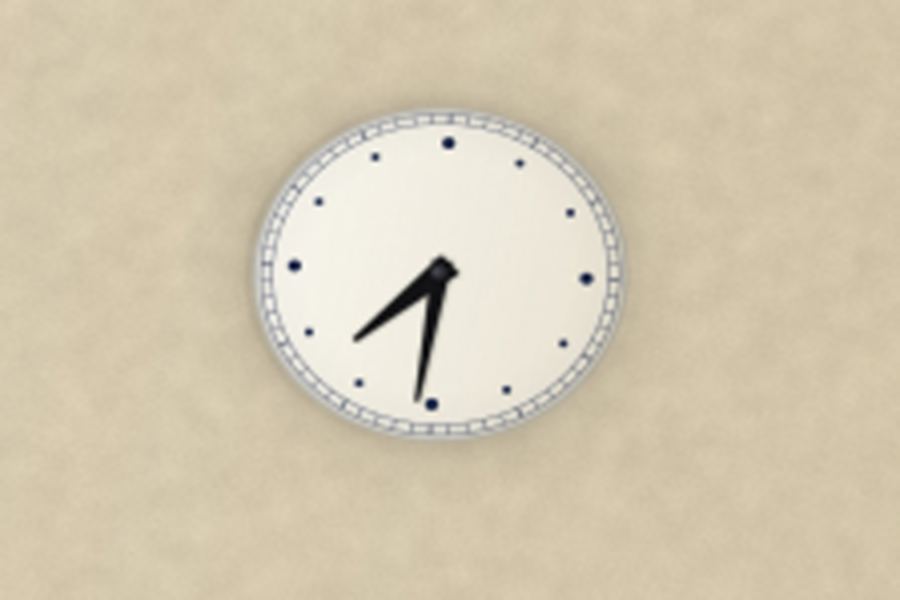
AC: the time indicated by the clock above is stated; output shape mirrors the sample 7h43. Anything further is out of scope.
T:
7h31
